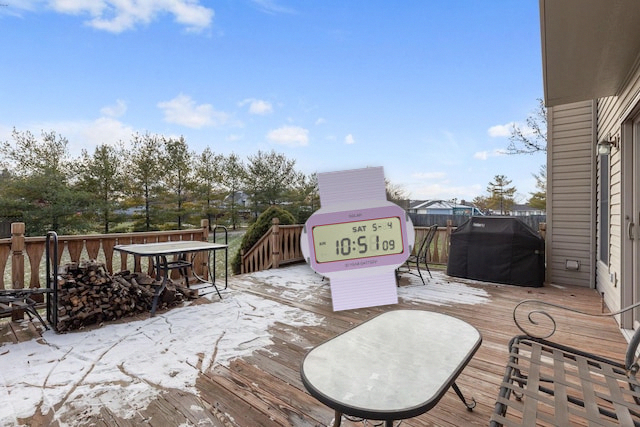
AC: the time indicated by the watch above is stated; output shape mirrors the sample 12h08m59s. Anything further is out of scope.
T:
10h51m09s
